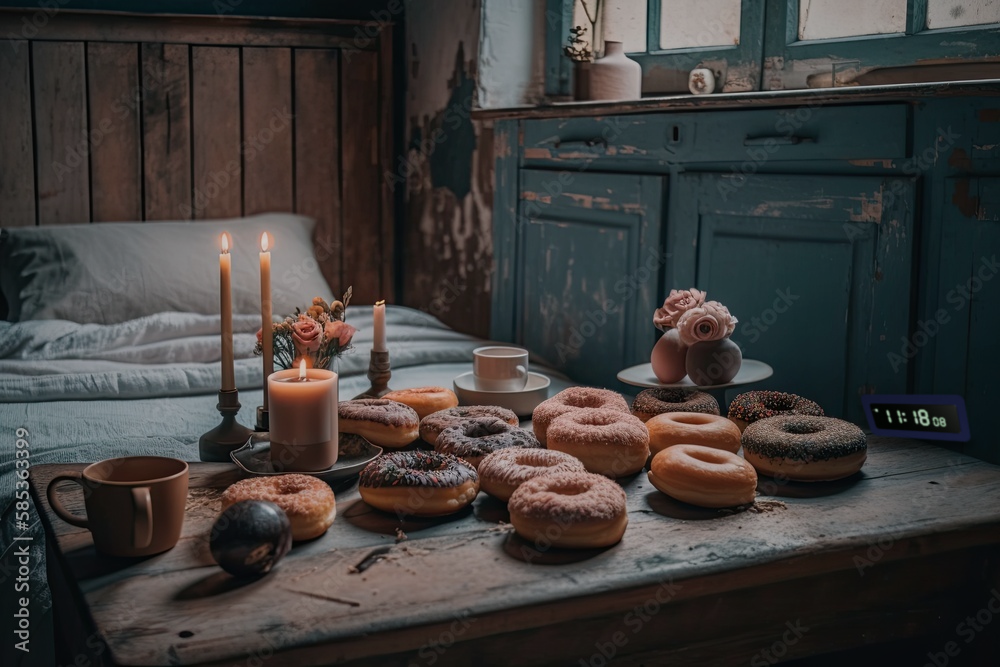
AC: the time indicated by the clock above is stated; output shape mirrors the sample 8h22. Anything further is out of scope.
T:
11h18
